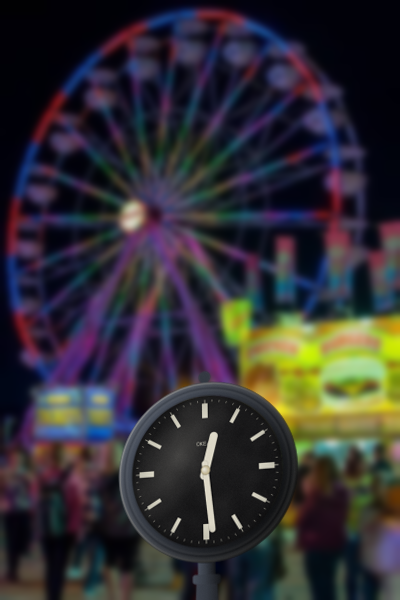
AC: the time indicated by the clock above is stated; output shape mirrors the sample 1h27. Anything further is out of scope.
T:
12h29
